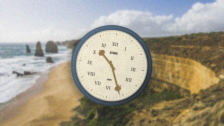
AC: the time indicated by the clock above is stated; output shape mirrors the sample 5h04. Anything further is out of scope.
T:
10h26
